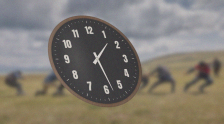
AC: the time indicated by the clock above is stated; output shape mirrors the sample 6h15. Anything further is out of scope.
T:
1h28
